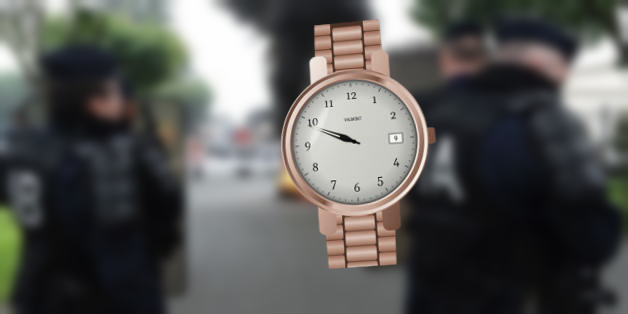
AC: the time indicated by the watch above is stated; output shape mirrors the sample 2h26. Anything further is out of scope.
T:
9h49
